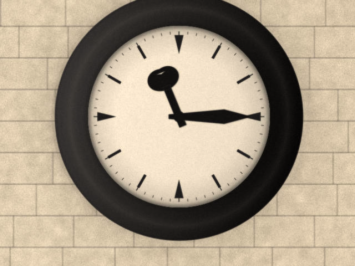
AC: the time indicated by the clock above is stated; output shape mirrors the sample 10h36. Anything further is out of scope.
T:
11h15
